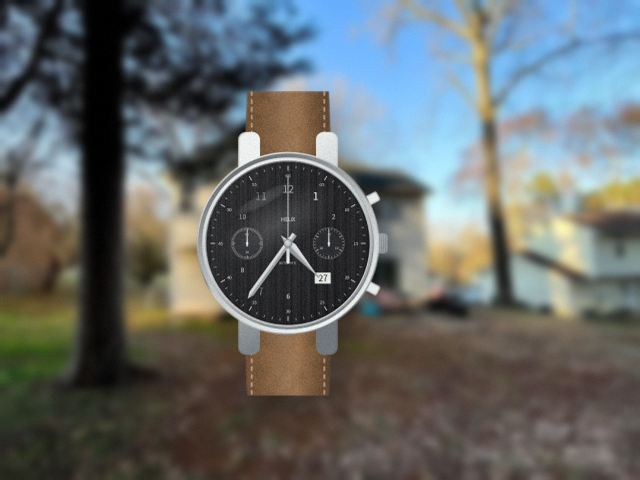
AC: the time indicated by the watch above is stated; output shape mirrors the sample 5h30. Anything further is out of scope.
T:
4h36
